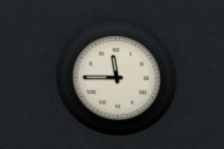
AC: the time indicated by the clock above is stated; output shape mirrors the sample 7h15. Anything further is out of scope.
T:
11h45
